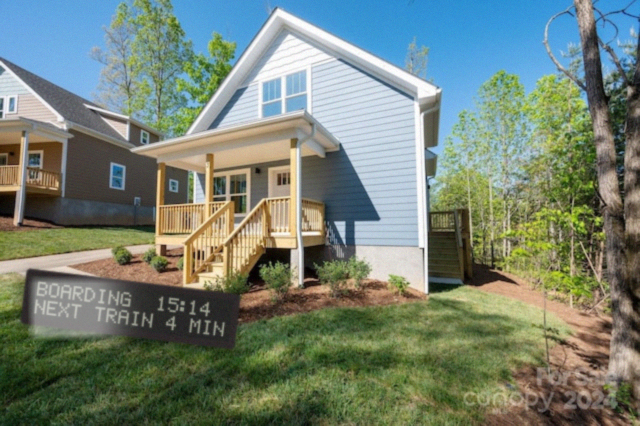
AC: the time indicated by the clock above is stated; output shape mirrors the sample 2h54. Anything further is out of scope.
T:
15h14
